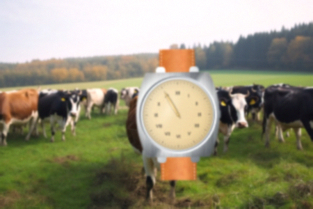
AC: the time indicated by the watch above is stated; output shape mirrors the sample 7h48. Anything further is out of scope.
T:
10h55
